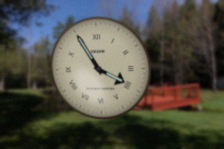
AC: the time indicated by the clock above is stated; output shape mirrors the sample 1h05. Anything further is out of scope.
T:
3h55
